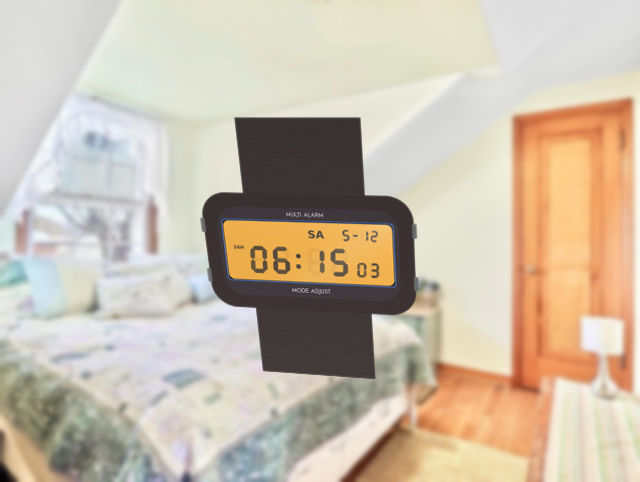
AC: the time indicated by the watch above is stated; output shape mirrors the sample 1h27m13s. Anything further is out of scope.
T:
6h15m03s
